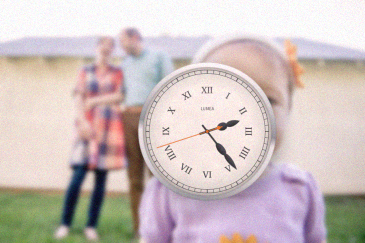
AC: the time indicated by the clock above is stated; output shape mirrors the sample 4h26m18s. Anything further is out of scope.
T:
2h23m42s
